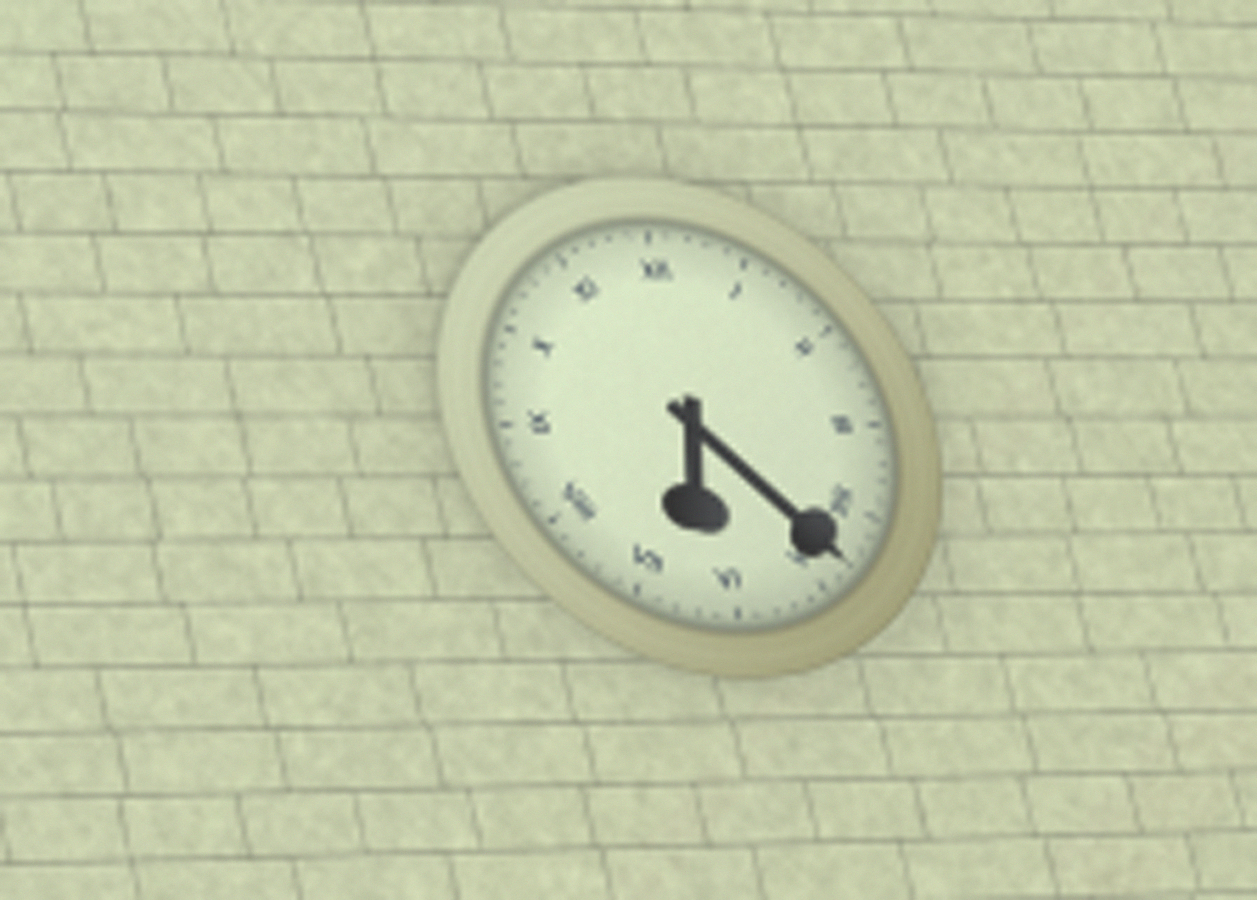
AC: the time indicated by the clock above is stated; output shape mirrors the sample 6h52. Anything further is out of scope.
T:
6h23
